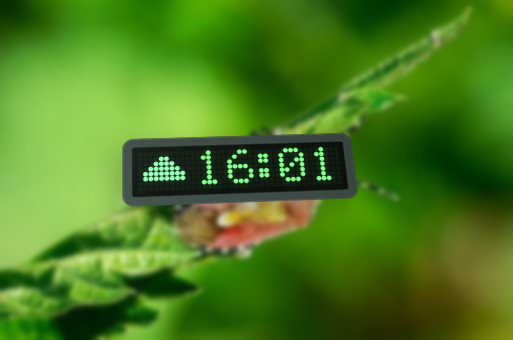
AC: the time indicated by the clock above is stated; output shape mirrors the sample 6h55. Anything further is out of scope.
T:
16h01
